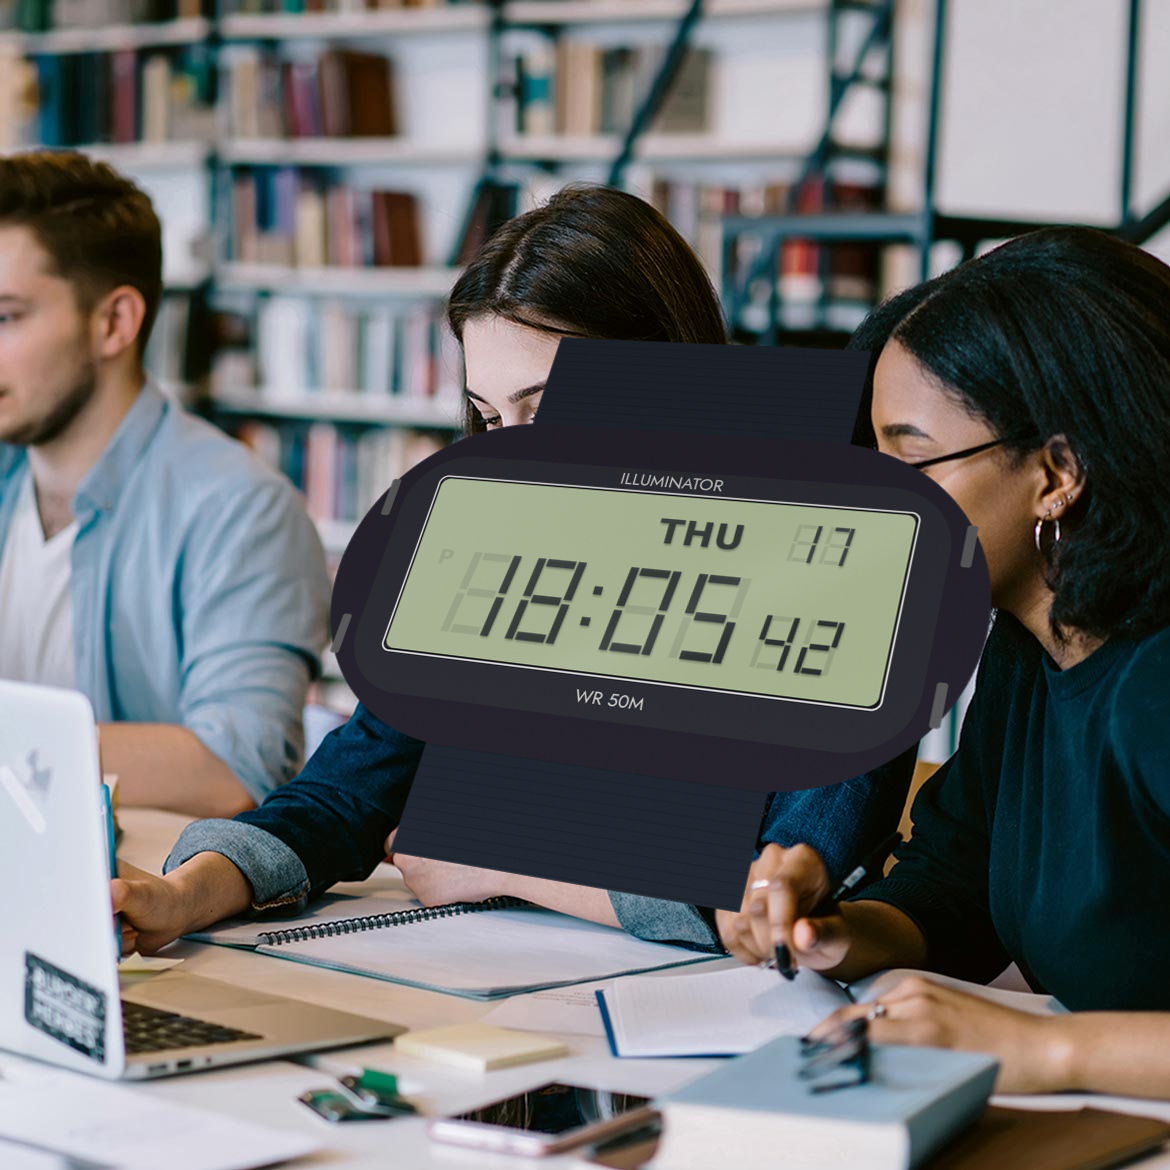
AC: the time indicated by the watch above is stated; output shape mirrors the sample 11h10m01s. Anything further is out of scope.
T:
18h05m42s
